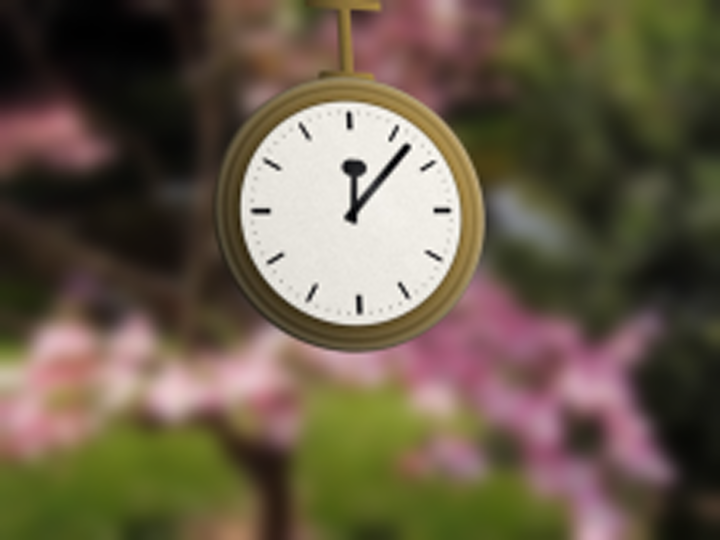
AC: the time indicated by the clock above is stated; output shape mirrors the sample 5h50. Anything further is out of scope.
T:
12h07
